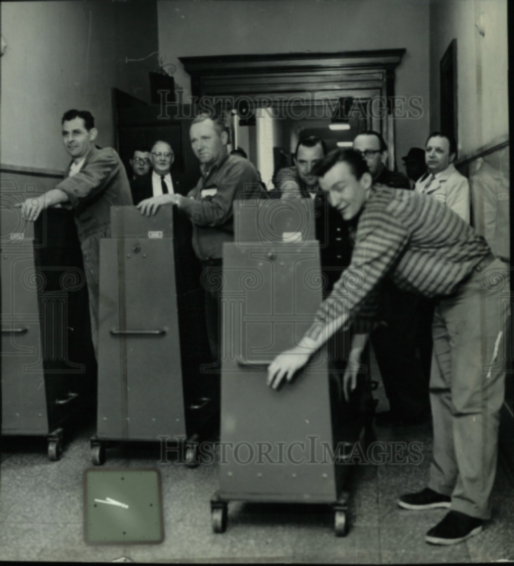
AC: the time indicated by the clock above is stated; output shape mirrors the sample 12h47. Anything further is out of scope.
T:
9h47
